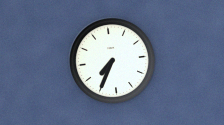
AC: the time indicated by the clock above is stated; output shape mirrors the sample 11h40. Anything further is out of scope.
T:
7h35
